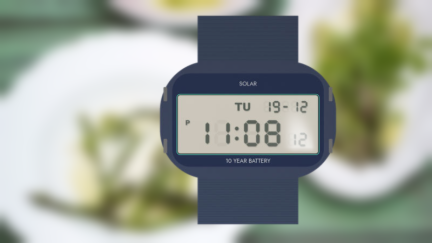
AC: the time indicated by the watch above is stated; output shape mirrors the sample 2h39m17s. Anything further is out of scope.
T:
11h08m12s
